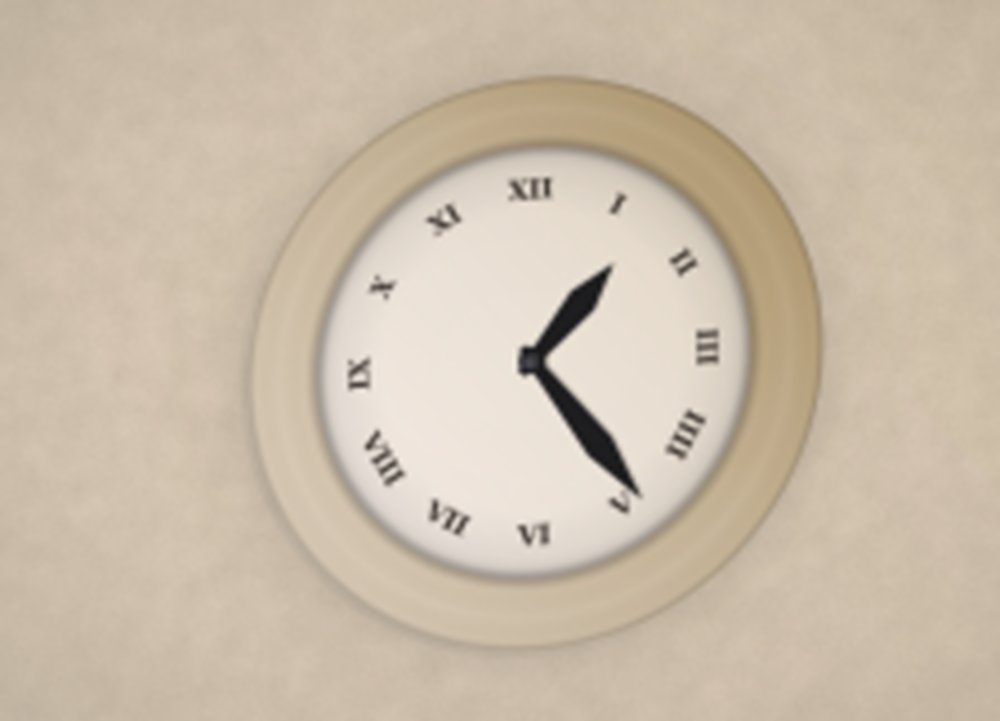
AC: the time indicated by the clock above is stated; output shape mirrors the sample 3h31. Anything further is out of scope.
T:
1h24
